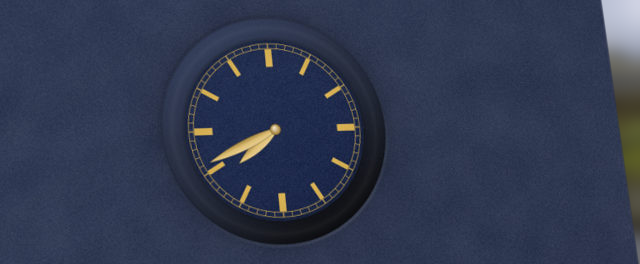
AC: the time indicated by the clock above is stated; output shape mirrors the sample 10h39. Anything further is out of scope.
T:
7h41
